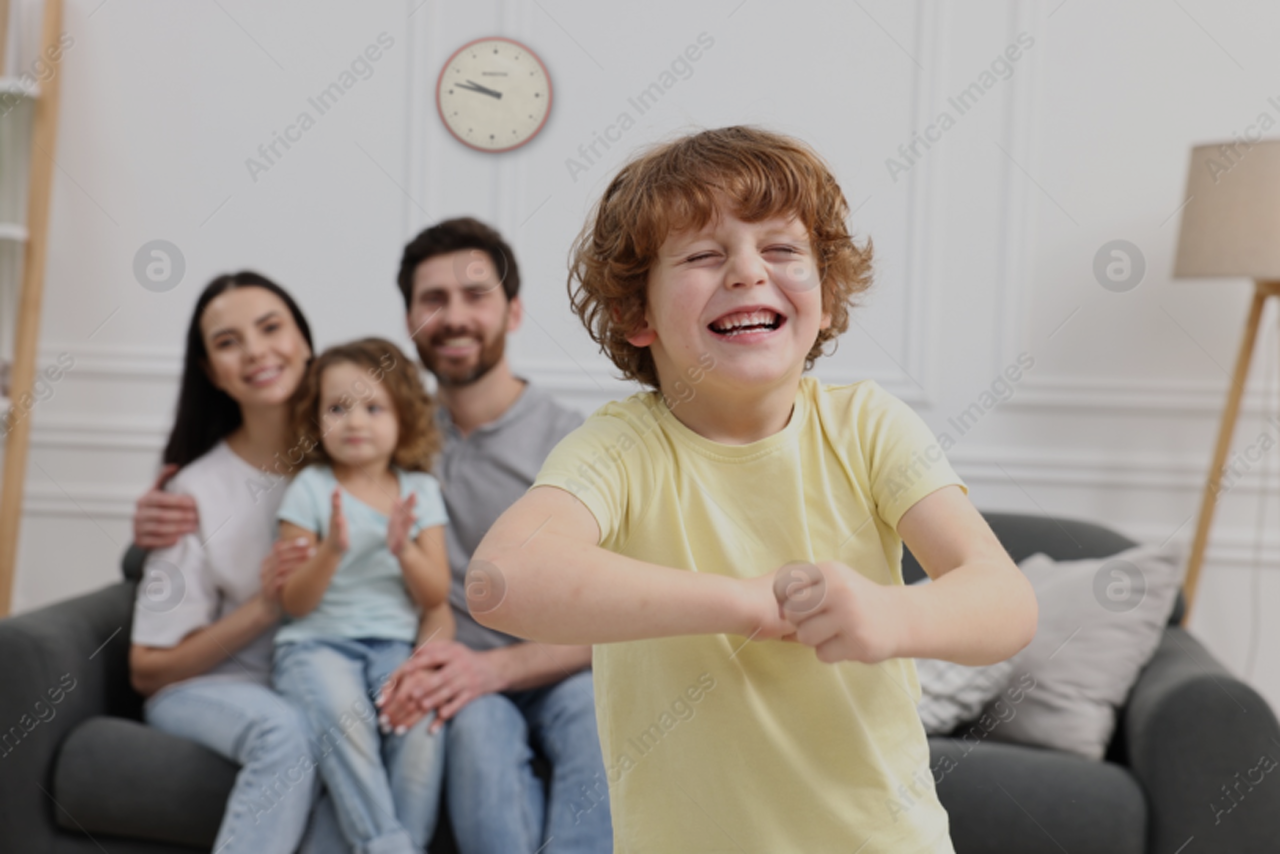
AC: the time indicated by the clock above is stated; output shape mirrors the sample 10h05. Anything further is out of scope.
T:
9h47
